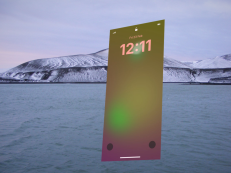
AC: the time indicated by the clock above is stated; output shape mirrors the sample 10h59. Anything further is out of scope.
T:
12h11
